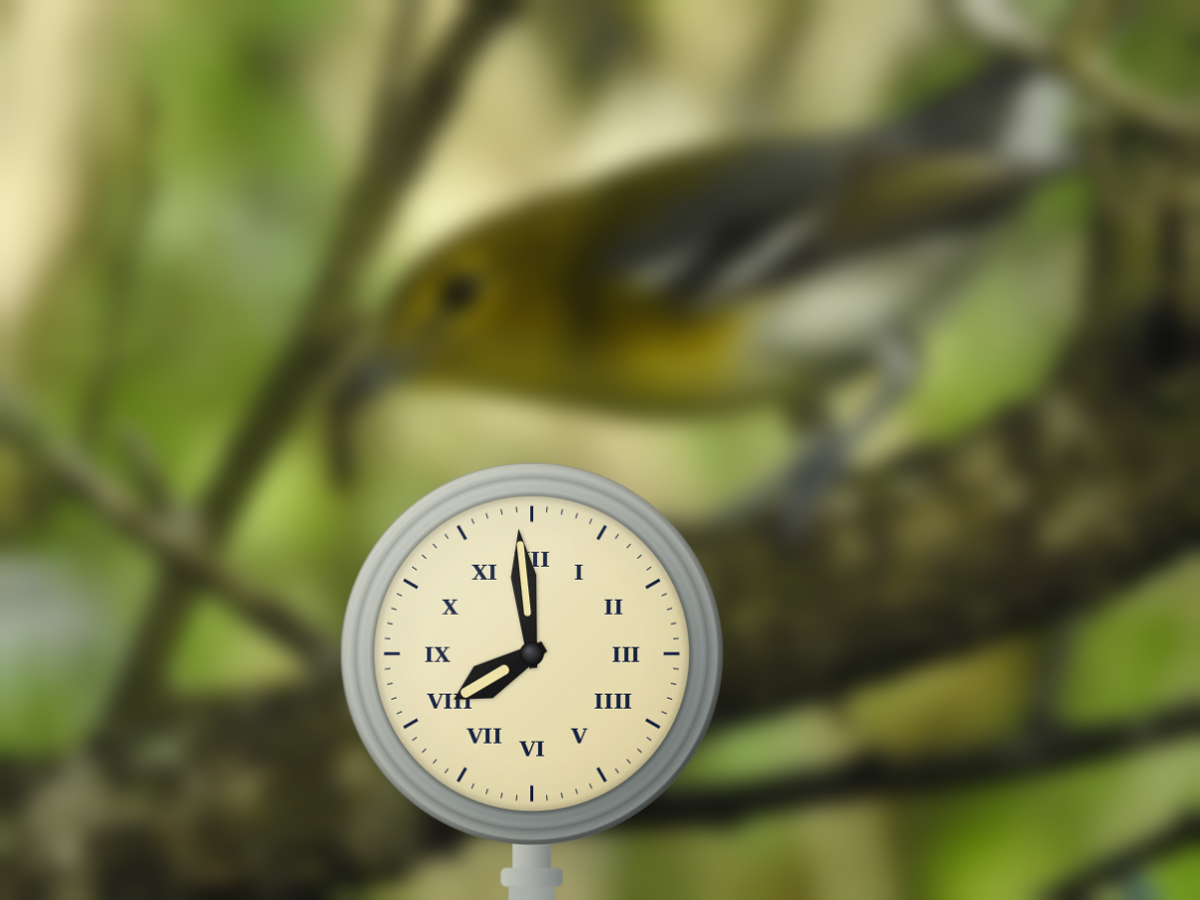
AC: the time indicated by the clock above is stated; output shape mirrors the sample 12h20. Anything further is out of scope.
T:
7h59
